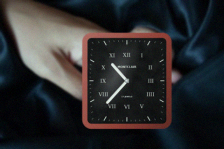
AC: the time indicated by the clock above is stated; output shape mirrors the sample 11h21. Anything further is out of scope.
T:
10h37
